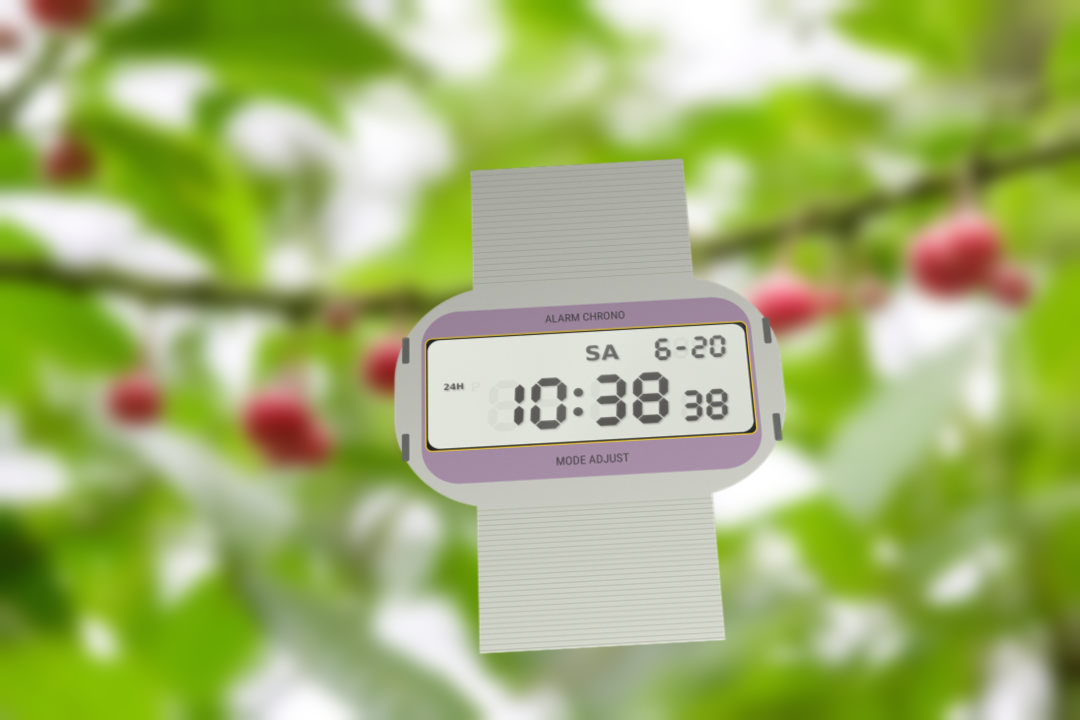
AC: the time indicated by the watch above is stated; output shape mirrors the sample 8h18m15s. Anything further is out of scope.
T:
10h38m38s
